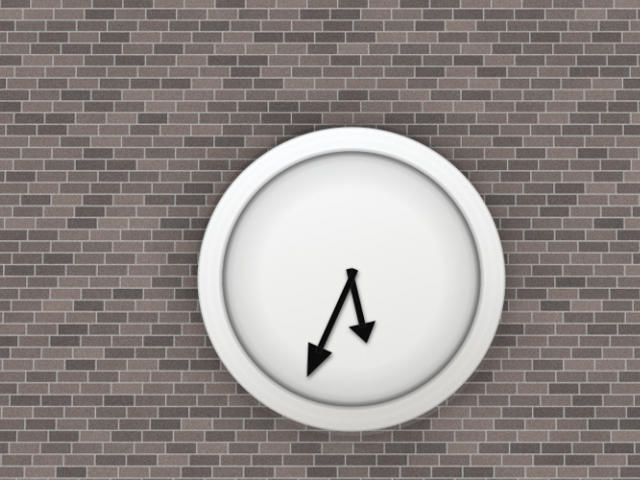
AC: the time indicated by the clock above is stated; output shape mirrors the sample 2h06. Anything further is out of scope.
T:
5h34
